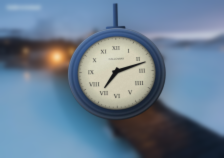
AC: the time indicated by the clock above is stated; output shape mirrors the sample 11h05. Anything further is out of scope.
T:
7h12
